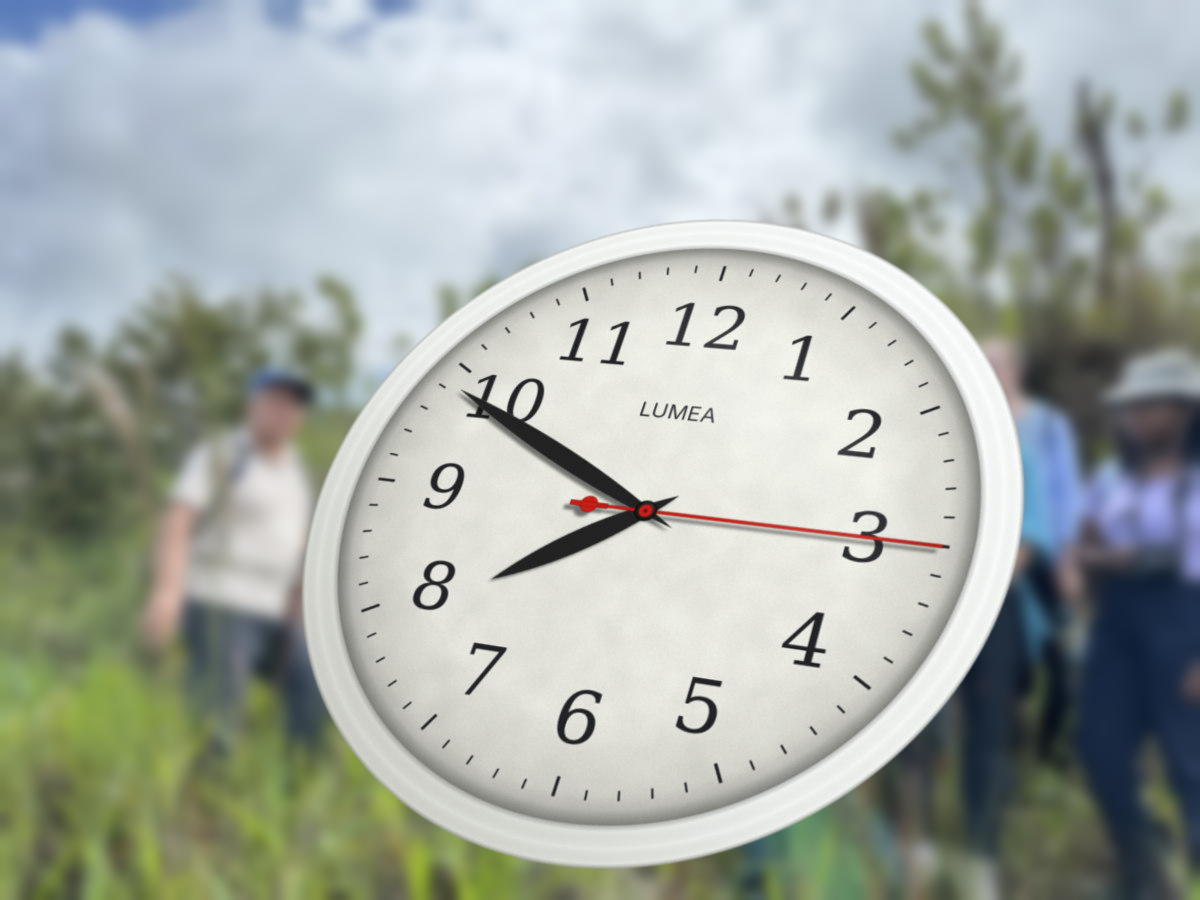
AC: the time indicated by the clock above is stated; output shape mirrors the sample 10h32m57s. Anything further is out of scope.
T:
7h49m15s
